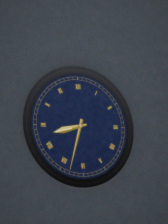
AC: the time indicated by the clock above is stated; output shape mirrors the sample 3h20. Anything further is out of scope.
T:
8h33
